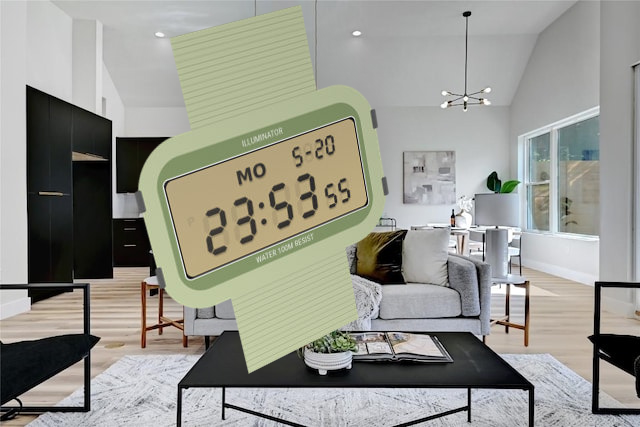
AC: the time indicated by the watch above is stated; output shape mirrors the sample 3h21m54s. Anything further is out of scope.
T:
23h53m55s
